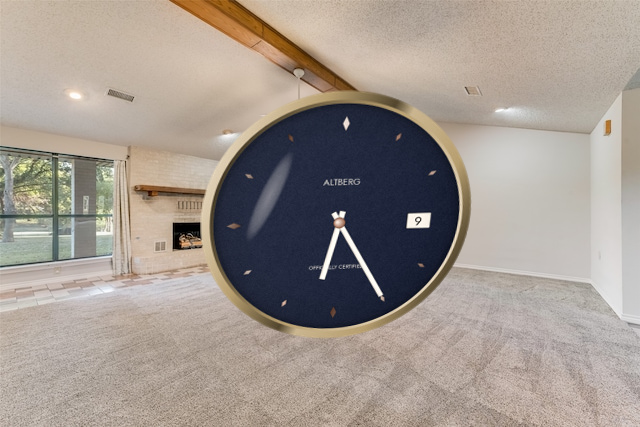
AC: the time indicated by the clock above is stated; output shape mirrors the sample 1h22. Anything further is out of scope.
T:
6h25
